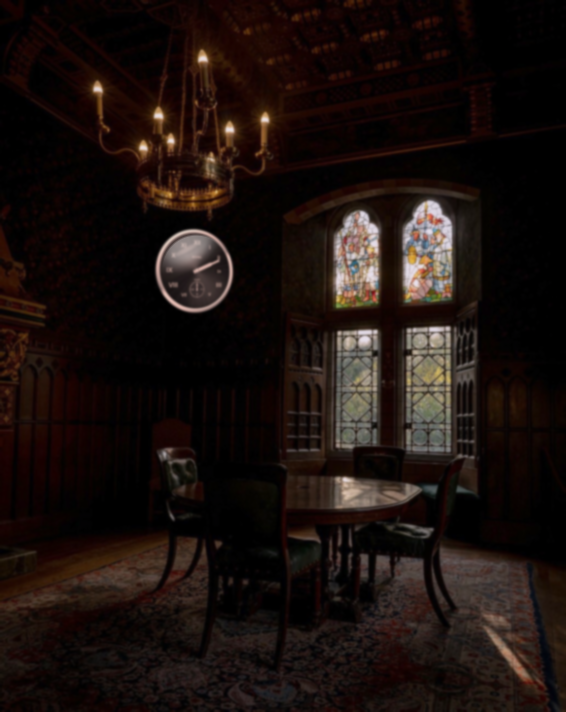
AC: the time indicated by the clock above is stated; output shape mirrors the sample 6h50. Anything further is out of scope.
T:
2h11
